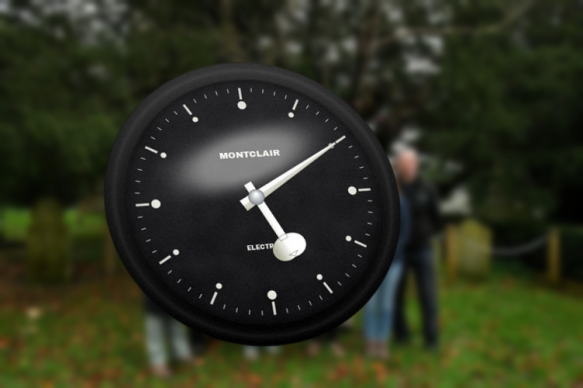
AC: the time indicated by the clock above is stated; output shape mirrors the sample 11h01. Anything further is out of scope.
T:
5h10
